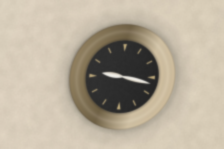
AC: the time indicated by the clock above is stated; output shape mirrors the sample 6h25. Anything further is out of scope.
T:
9h17
